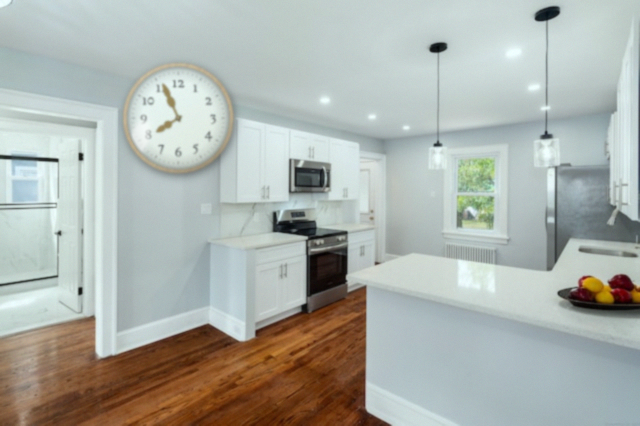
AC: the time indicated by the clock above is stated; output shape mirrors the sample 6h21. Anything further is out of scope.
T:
7h56
